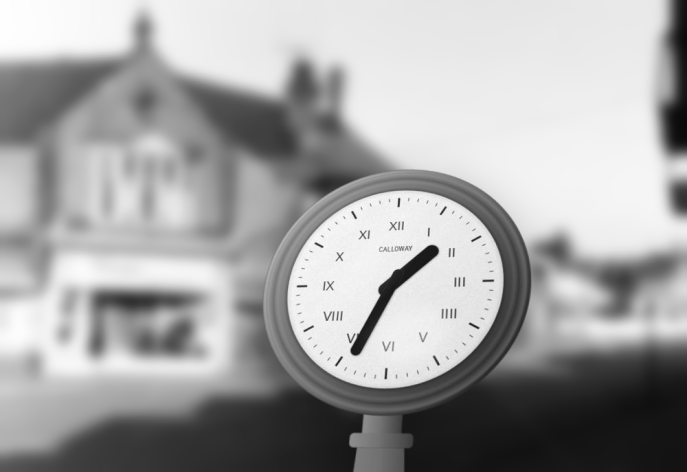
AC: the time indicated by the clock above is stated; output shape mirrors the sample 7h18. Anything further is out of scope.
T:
1h34
